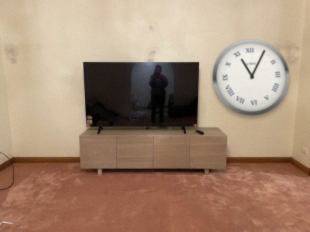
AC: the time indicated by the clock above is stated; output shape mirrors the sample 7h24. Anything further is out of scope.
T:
11h05
